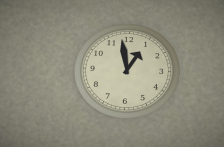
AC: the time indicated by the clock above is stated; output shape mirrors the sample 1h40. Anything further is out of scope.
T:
12h58
